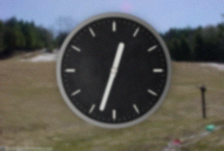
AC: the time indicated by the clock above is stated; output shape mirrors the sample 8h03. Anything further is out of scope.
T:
12h33
